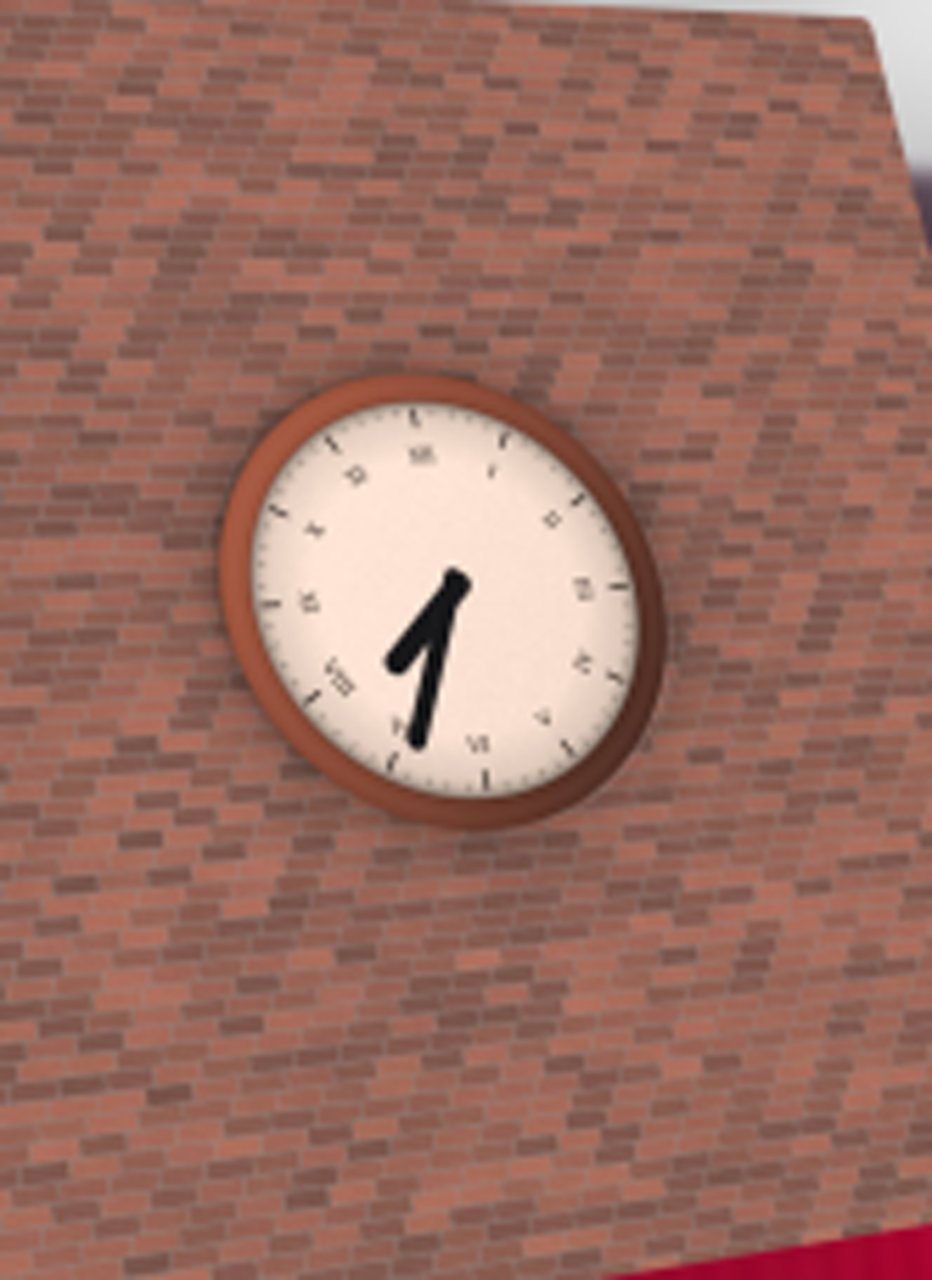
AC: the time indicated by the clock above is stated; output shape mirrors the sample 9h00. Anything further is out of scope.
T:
7h34
